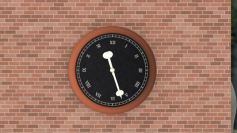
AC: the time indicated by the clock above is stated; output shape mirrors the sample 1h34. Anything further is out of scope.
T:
11h27
